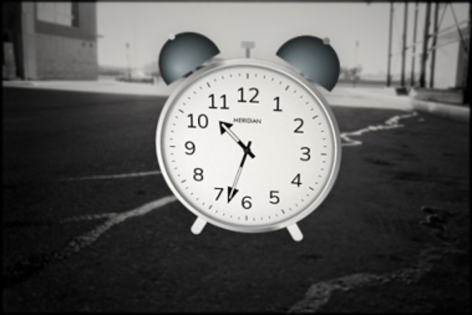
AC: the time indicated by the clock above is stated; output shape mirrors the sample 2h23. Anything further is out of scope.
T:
10h33
